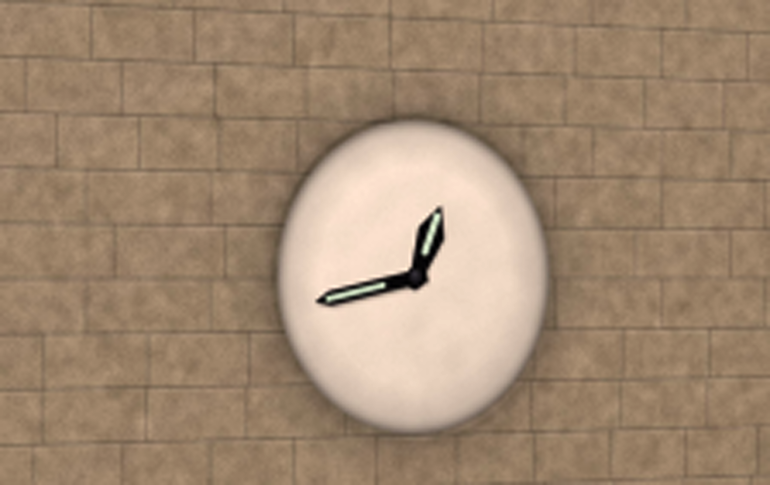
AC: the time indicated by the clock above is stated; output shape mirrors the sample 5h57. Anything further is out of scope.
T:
12h43
